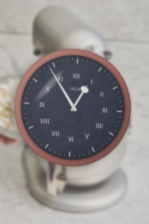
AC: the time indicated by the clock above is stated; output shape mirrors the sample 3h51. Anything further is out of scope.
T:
12h54
